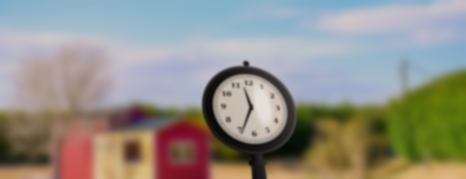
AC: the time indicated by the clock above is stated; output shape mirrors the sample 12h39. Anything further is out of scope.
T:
11h34
